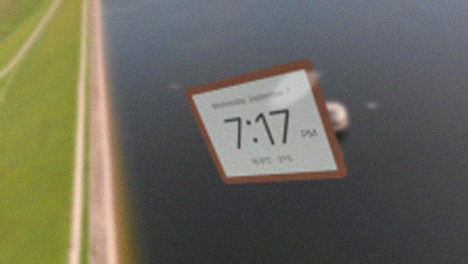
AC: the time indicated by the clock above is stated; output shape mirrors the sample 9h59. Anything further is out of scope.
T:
7h17
